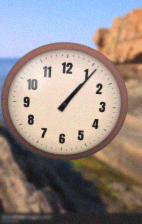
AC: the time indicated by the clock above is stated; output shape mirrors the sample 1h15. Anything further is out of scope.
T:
1h06
